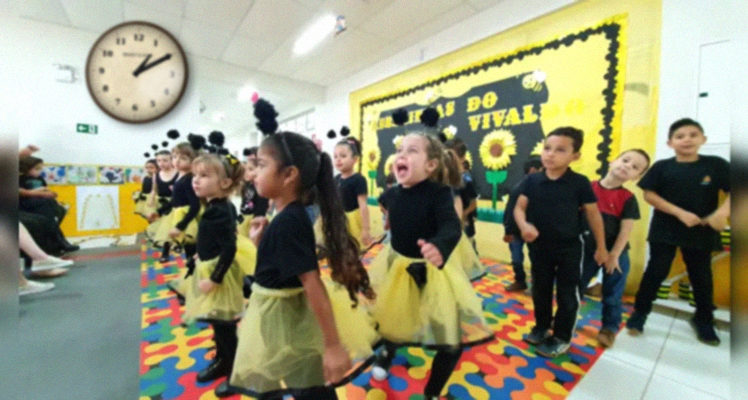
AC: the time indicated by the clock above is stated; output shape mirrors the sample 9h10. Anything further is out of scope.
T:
1h10
